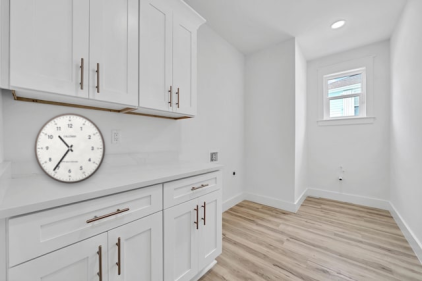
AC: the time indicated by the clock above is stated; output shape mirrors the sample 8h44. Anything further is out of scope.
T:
10h36
